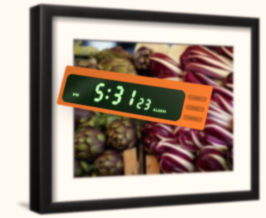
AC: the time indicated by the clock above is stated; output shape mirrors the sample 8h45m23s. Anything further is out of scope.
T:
5h31m23s
